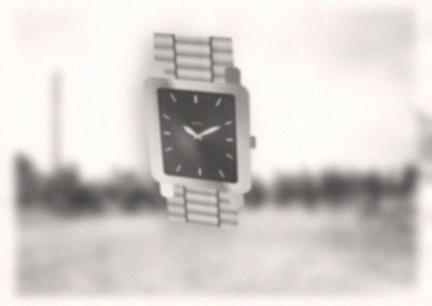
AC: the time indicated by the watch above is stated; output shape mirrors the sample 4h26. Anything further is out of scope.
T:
10h10
